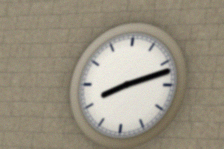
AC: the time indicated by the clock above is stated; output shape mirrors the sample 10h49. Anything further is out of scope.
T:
8h12
